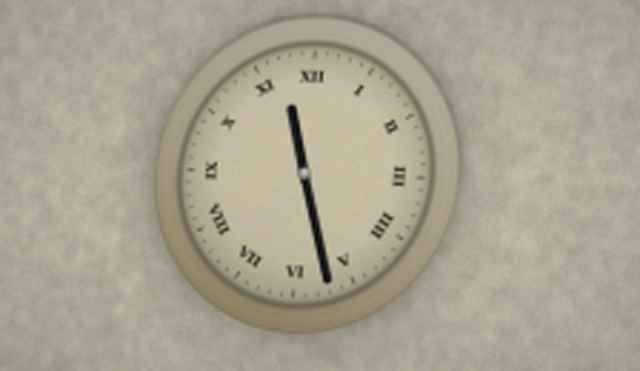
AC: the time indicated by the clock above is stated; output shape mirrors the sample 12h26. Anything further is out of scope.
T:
11h27
